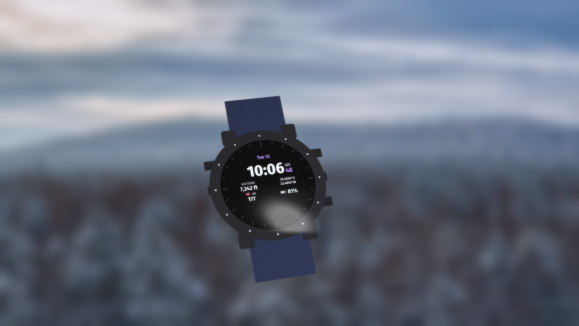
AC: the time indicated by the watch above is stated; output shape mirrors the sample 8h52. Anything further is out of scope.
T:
10h06
